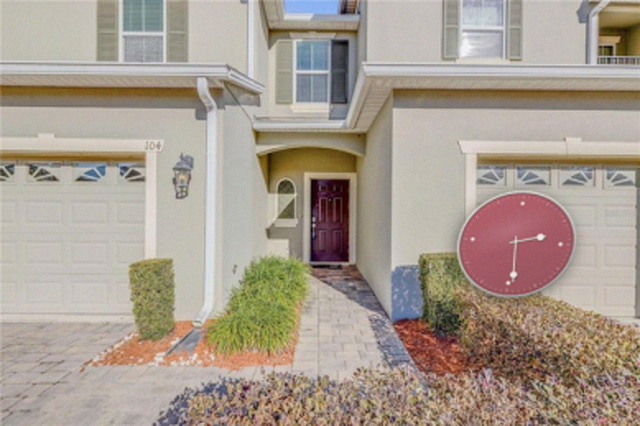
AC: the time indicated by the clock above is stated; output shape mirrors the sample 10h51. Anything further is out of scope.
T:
2h29
